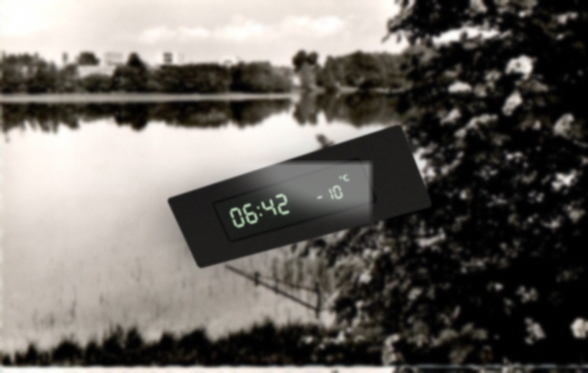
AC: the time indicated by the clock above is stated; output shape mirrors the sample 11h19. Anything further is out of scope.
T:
6h42
